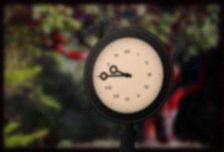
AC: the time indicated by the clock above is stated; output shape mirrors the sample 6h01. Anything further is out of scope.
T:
9h45
